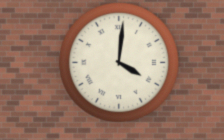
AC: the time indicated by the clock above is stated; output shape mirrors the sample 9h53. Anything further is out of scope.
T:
4h01
